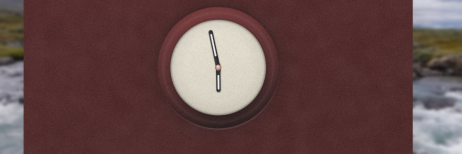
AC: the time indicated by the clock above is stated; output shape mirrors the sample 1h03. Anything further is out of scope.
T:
5h58
